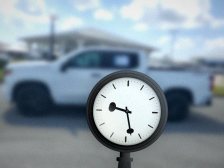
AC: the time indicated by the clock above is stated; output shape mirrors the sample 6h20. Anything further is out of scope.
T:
9h28
